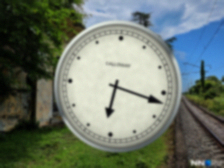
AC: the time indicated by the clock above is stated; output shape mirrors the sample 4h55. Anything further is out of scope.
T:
6h17
